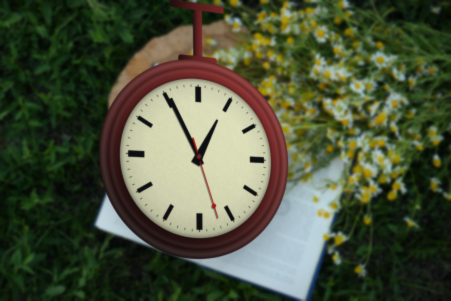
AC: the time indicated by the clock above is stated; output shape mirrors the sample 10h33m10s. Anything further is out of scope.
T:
12h55m27s
